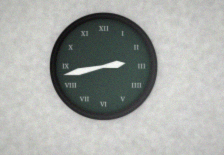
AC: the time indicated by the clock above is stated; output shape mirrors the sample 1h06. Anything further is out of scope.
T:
2h43
